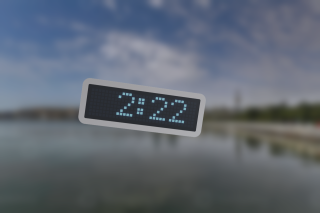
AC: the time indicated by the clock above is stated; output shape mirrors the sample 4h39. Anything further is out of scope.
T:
2h22
